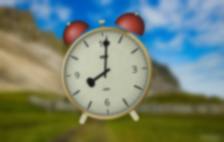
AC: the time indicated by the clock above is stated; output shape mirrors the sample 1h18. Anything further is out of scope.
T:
8h01
